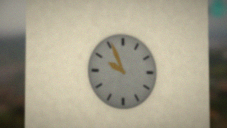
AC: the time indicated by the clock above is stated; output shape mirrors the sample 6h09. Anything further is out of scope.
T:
9h56
